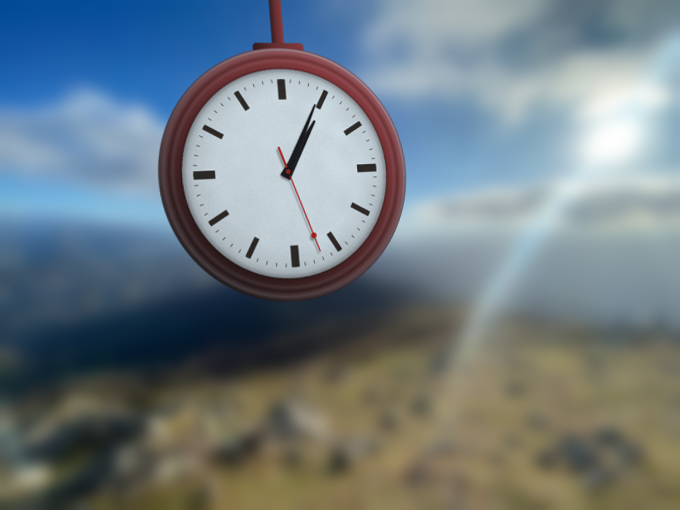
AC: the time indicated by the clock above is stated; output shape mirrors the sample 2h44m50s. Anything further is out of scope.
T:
1h04m27s
